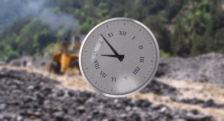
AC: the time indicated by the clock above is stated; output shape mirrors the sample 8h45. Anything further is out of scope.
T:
8h52
